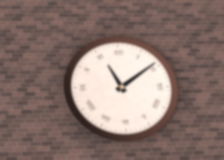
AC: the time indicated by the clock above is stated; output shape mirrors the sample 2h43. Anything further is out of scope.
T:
11h09
